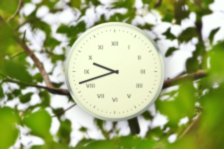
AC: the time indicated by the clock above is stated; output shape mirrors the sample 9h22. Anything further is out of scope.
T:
9h42
